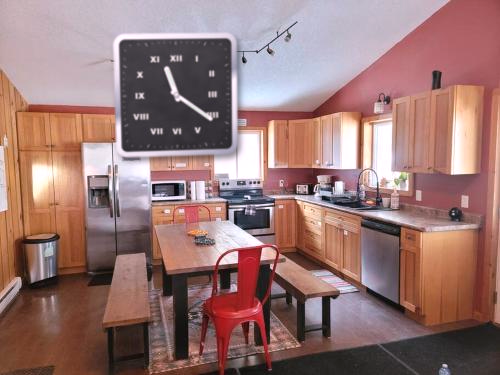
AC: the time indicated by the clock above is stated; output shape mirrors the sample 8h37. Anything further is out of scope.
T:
11h21
